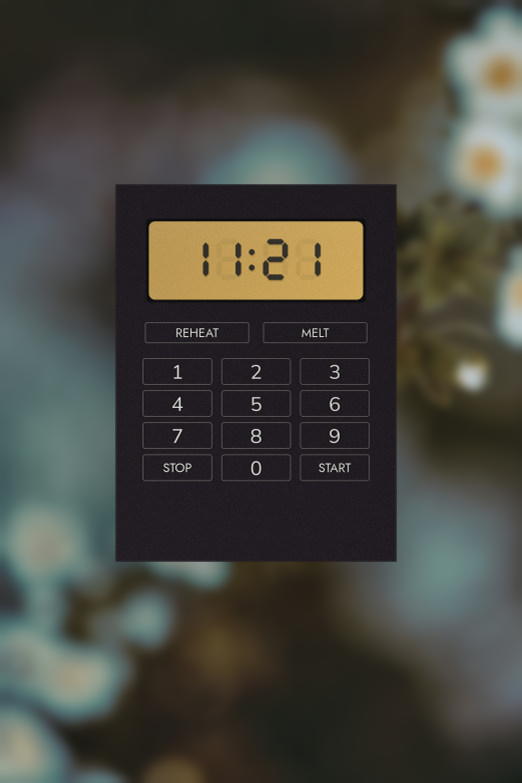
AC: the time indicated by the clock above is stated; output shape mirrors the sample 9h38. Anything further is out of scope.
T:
11h21
